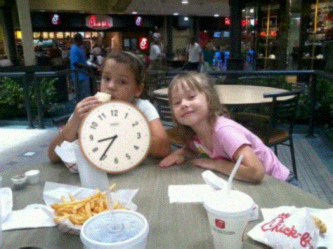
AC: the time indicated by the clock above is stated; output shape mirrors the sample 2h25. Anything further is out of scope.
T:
8h36
